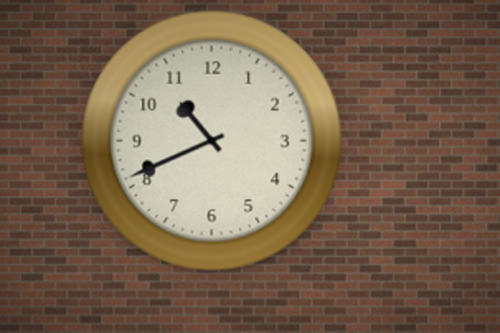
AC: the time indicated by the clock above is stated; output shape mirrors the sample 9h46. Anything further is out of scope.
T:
10h41
